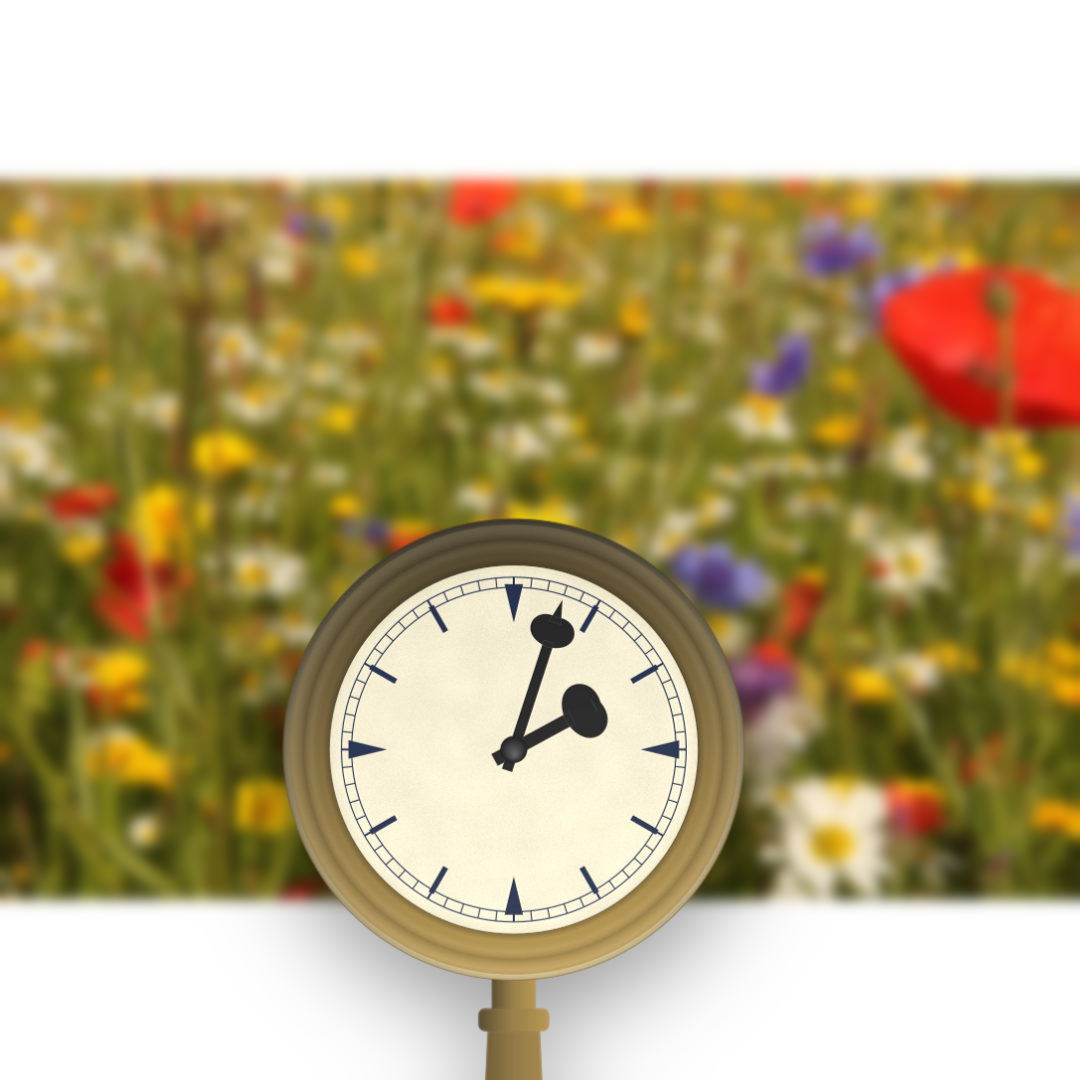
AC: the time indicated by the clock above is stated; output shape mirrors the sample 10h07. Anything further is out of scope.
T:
2h03
